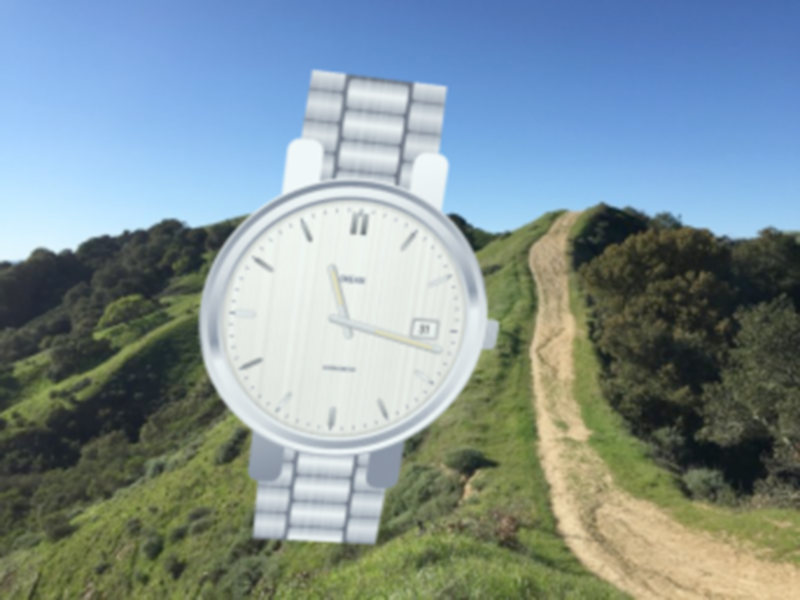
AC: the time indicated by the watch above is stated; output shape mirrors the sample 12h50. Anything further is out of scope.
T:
11h17
